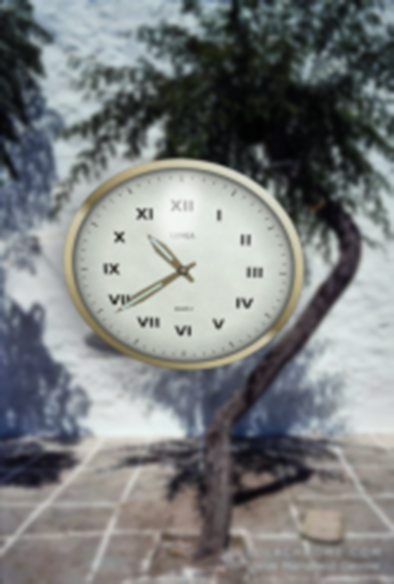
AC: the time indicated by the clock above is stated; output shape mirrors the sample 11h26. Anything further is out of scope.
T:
10h39
